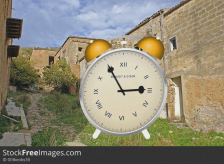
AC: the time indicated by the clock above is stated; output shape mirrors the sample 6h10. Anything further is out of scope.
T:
2h55
